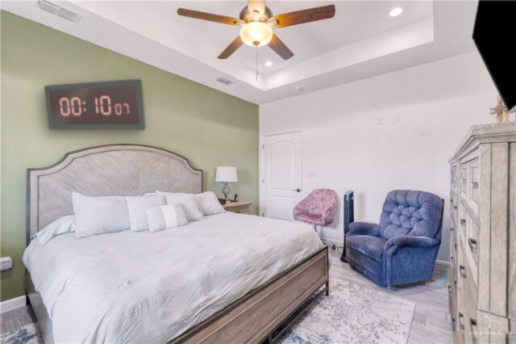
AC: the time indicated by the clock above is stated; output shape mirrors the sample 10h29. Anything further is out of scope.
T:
0h10
